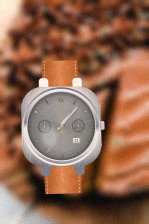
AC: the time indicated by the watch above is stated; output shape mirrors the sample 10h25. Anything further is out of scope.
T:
1h07
